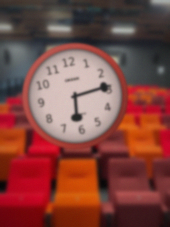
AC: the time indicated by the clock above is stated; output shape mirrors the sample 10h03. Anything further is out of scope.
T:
6h14
